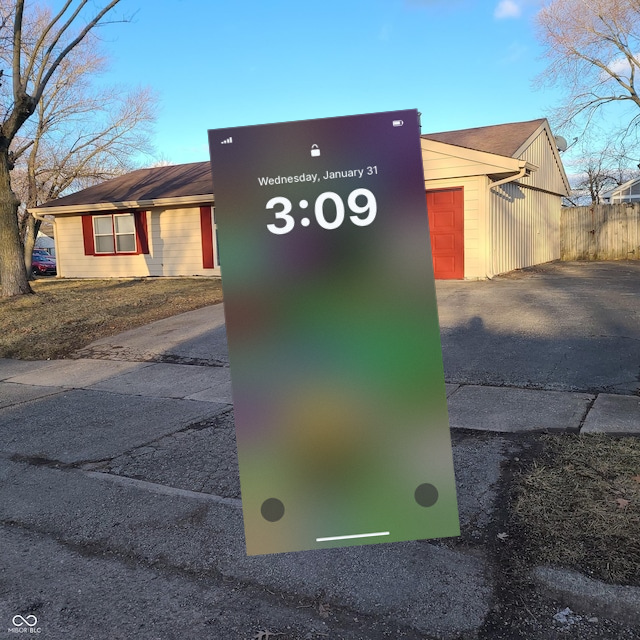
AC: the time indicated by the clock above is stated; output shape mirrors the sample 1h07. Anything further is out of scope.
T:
3h09
